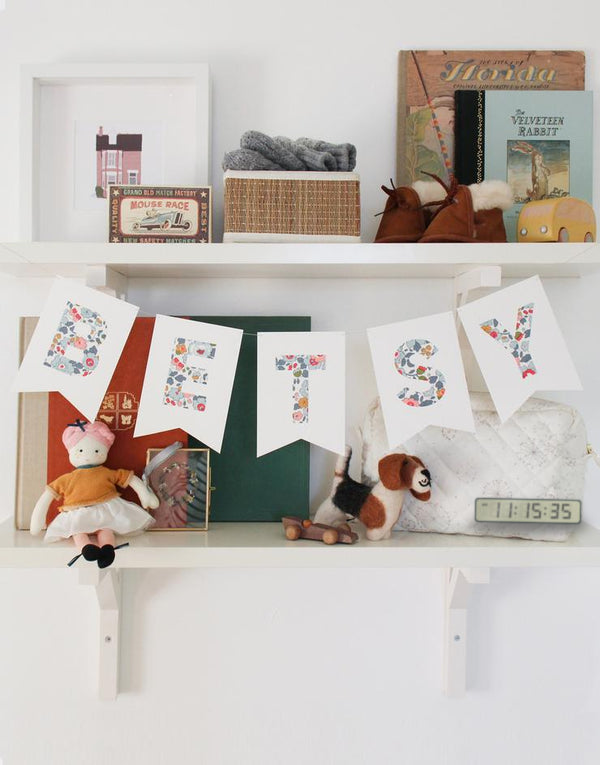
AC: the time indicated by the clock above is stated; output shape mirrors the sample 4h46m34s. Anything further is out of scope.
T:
11h15m35s
